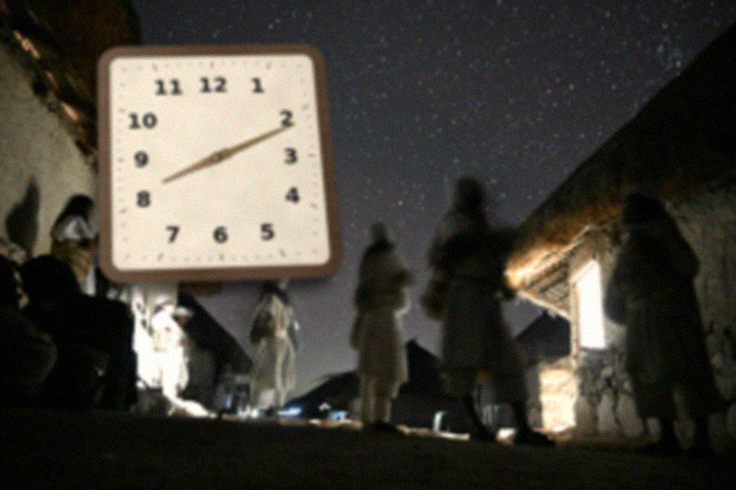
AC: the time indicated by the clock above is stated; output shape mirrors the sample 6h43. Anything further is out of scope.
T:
8h11
